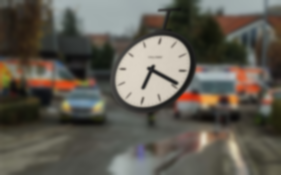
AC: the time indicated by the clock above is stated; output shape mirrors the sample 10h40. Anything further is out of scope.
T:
6h19
